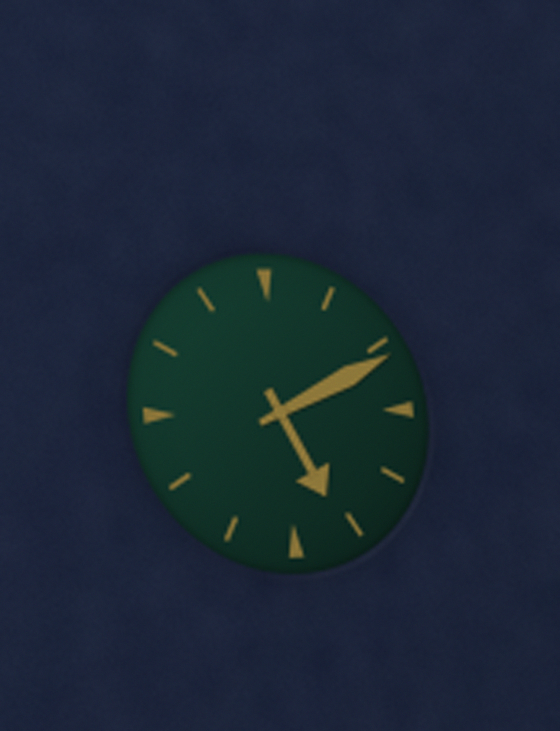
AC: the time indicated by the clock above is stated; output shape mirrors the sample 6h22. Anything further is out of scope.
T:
5h11
